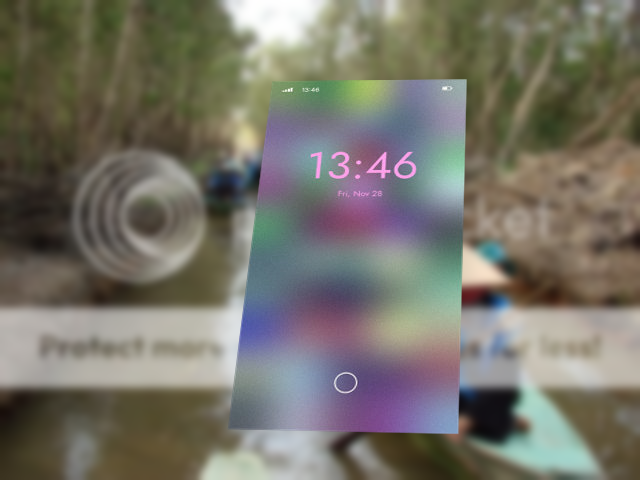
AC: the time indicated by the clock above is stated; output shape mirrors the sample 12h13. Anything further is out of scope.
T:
13h46
